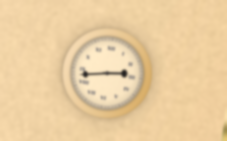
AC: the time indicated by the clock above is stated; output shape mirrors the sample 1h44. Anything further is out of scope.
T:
2h43
